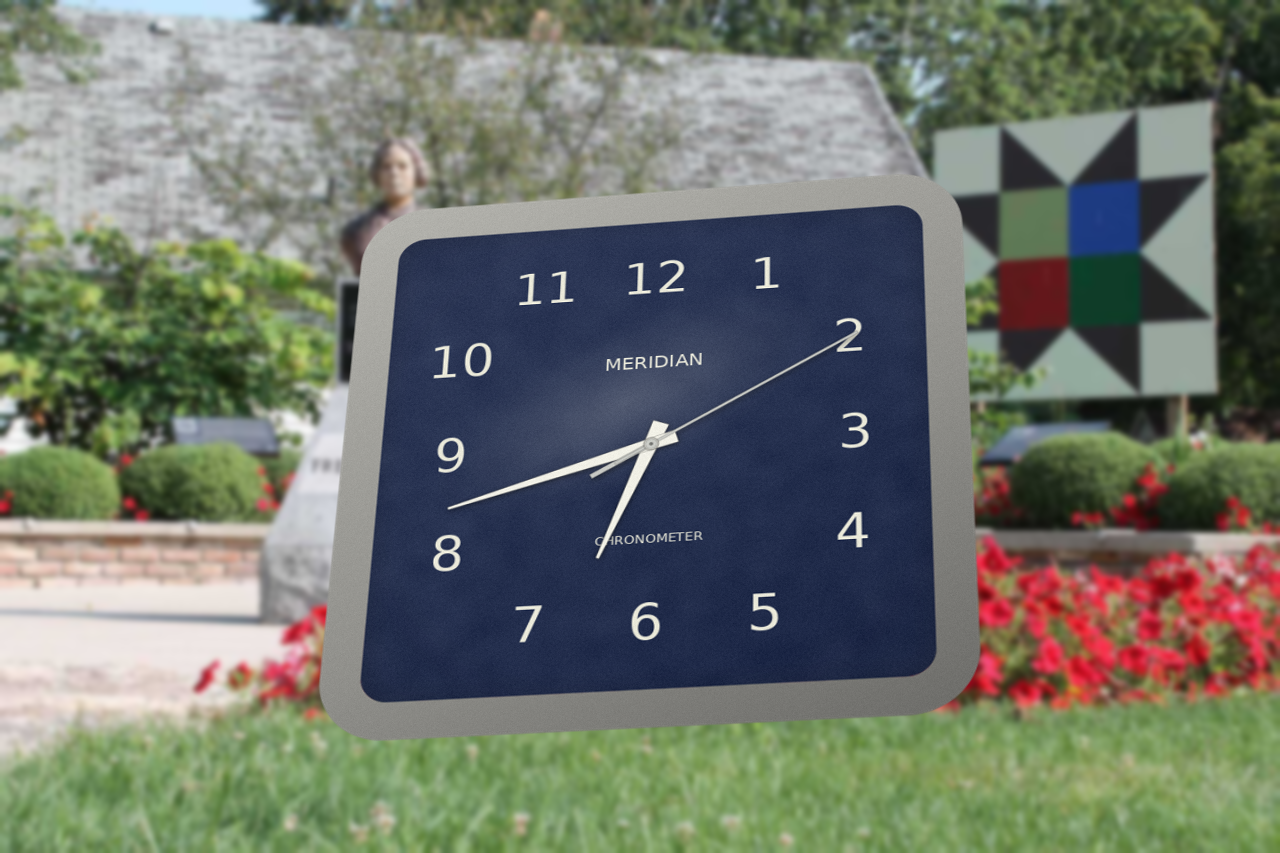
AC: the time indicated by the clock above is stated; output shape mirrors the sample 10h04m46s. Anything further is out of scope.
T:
6h42m10s
